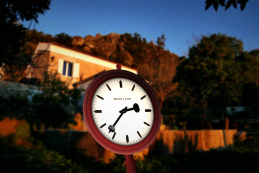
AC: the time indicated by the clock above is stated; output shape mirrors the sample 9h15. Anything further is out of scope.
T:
2h37
